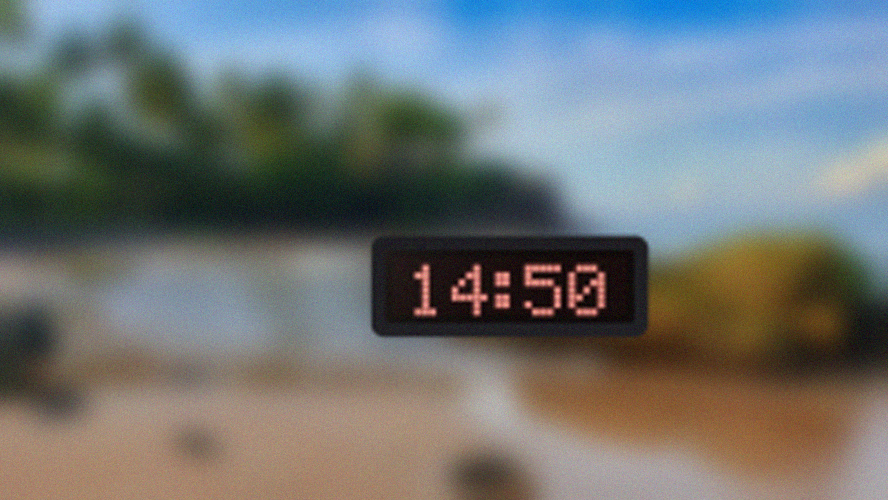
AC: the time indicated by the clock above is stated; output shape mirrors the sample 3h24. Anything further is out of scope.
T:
14h50
